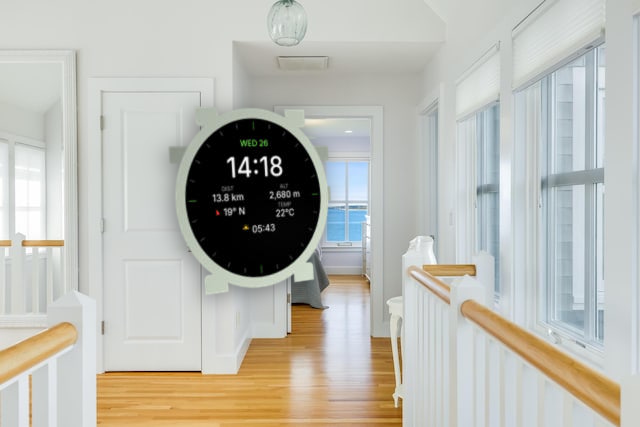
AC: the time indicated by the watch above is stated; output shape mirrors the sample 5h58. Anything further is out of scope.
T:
14h18
